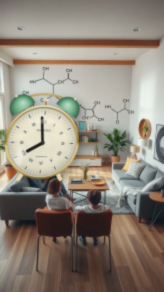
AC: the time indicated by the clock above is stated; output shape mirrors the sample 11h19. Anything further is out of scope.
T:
7h59
